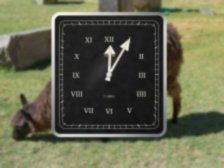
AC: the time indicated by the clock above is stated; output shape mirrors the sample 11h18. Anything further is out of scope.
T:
12h05
